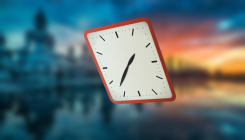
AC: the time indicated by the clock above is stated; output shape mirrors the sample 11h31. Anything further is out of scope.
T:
1h37
